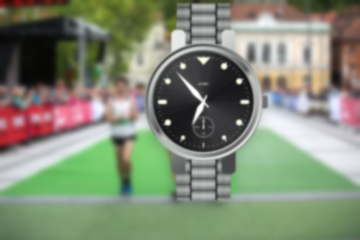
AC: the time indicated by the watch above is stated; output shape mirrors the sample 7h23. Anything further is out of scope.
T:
6h53
